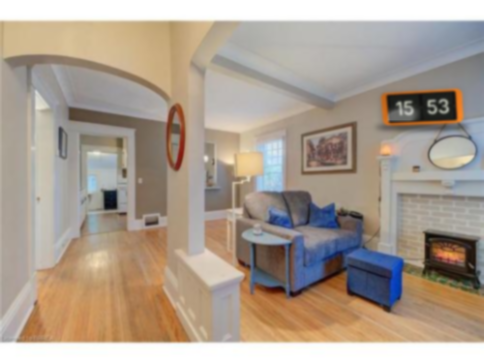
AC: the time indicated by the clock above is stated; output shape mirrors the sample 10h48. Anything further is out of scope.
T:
15h53
